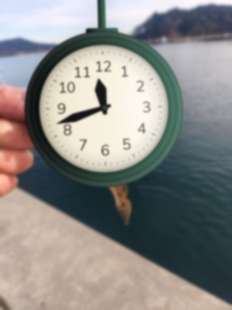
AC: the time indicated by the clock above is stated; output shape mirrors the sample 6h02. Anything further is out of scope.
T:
11h42
